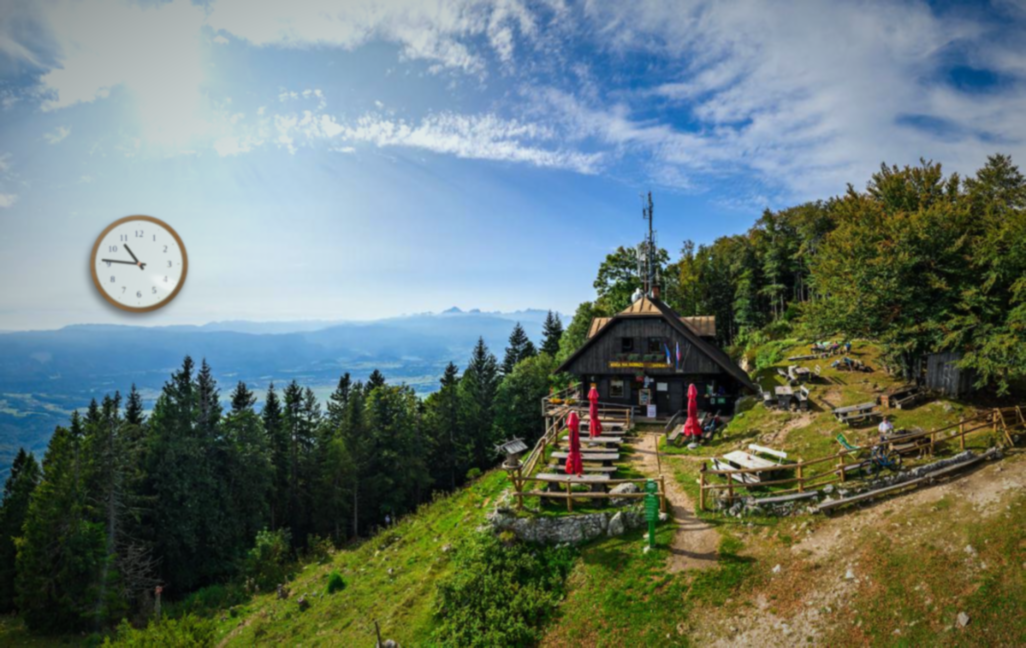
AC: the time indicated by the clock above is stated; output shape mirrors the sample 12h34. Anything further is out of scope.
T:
10h46
